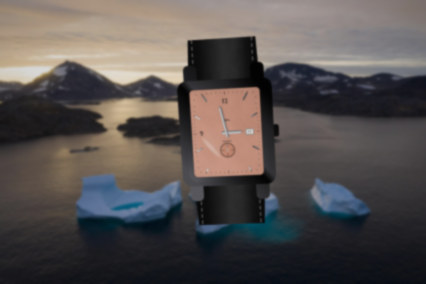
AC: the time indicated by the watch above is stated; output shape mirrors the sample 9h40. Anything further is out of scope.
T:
2h58
